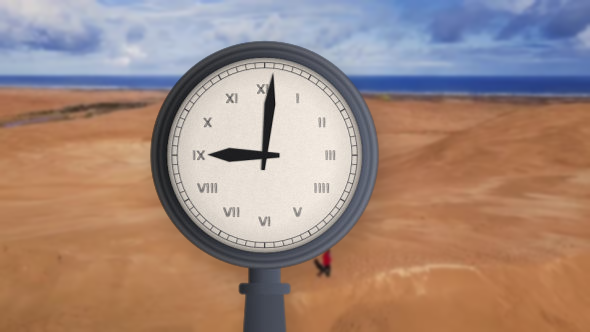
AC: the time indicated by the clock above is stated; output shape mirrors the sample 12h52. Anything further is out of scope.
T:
9h01
